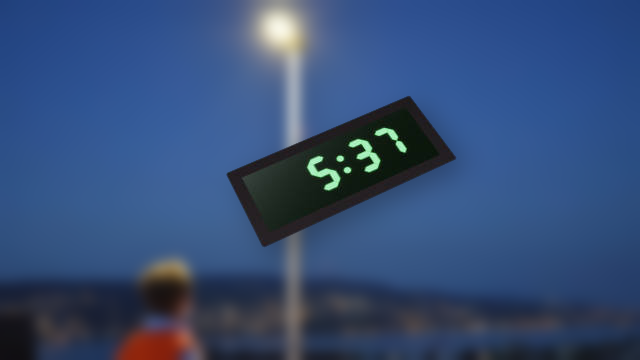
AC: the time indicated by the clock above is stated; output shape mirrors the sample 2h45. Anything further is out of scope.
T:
5h37
